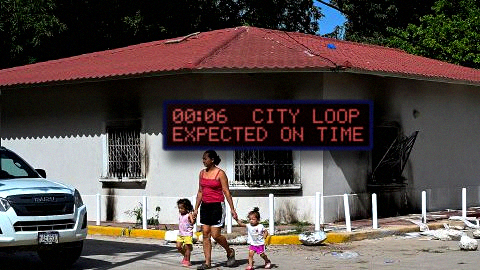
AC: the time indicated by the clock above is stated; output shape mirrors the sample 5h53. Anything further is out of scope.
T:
0h06
